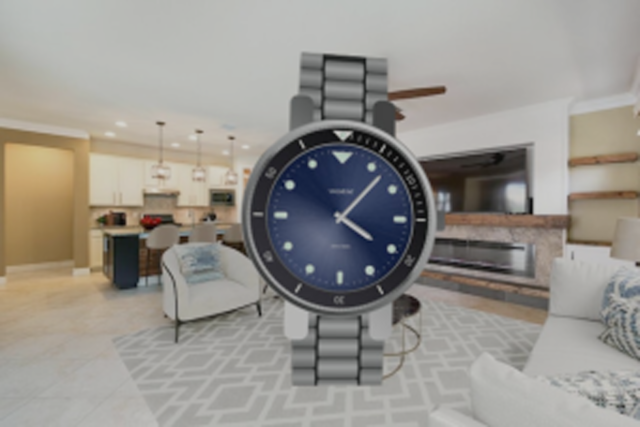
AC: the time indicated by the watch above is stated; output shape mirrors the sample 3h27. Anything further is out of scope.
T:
4h07
